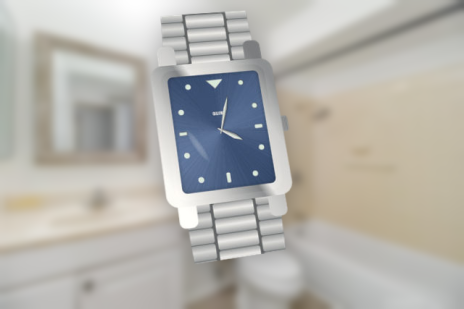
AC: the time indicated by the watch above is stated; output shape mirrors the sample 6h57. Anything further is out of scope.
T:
4h03
